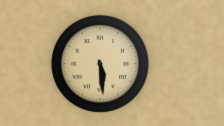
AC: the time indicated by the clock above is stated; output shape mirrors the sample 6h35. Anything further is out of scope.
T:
5h29
